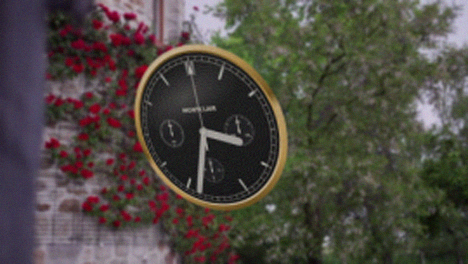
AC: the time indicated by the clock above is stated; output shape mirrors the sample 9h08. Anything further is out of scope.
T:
3h33
